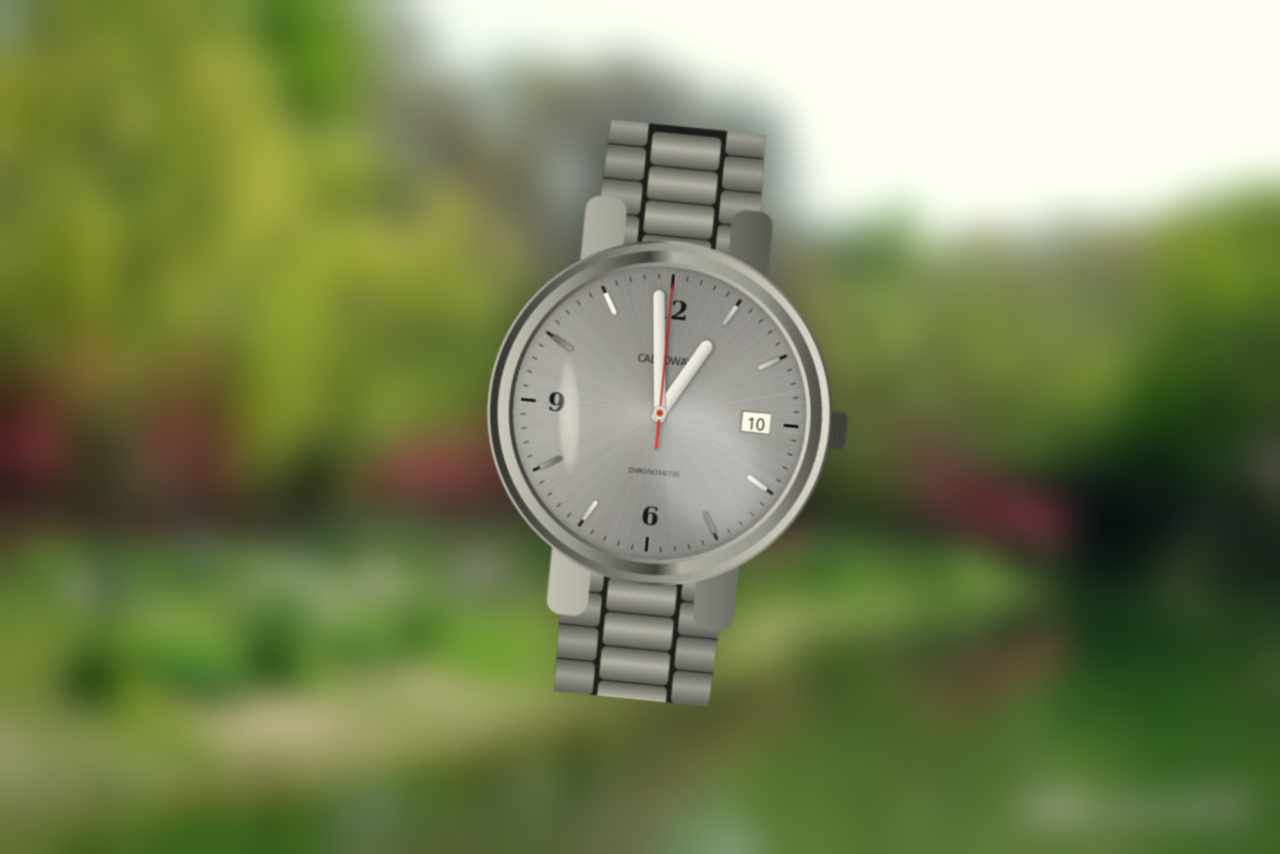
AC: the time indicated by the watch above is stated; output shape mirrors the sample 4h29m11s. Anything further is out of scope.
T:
12h59m00s
